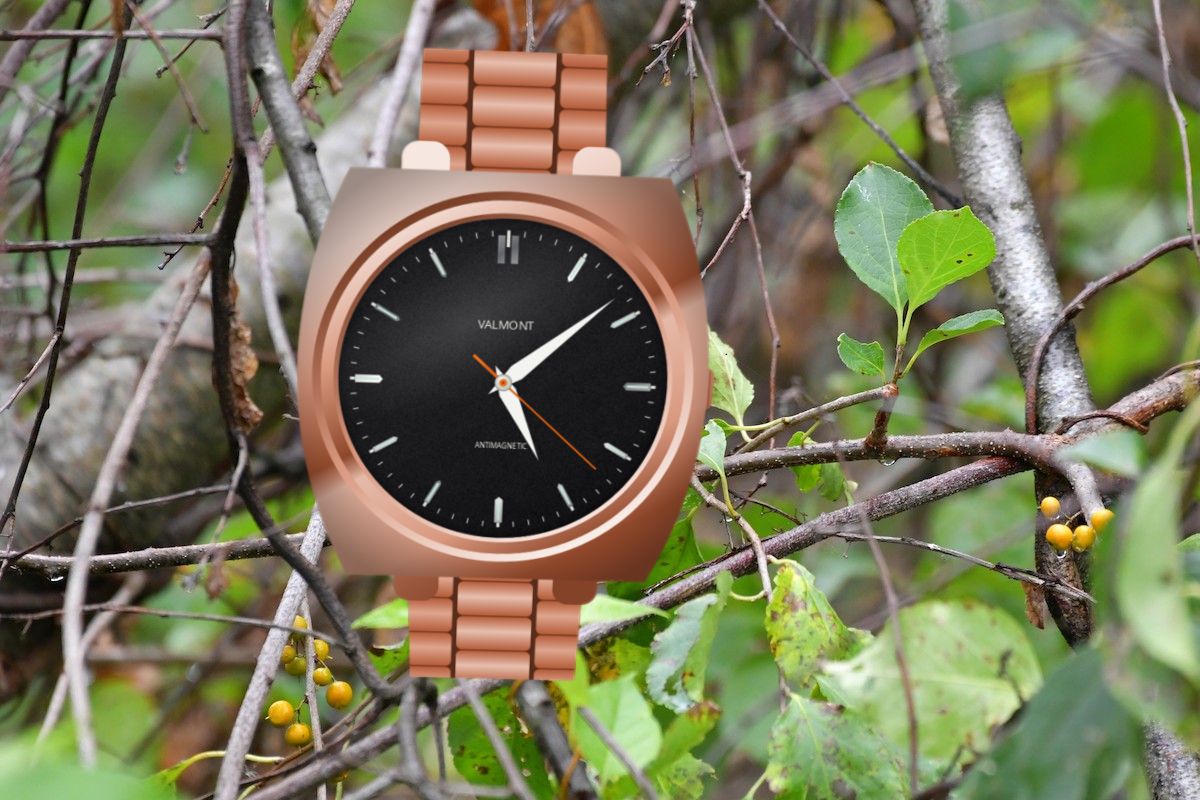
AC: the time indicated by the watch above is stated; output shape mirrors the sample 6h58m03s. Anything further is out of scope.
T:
5h08m22s
